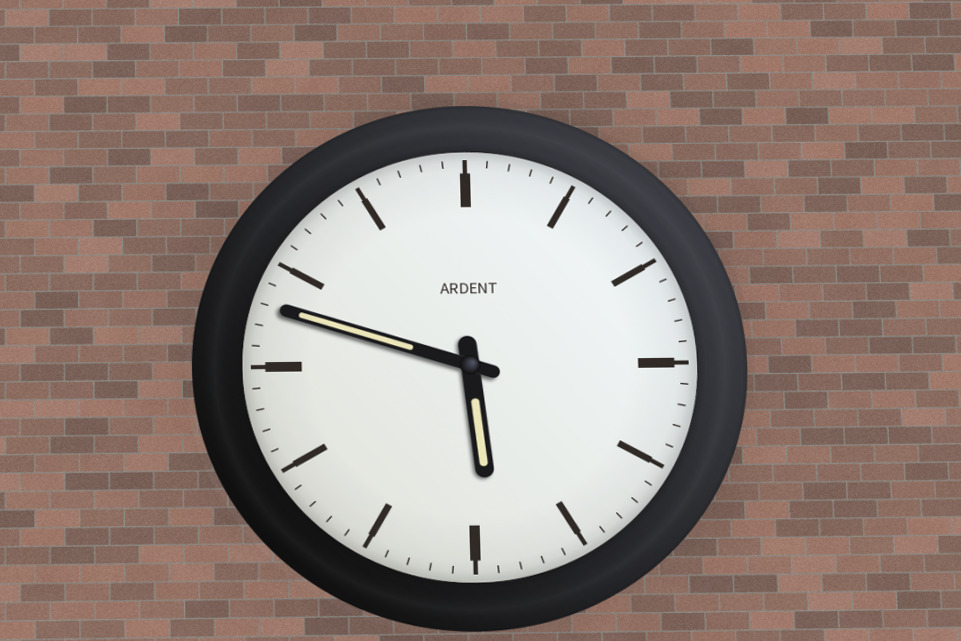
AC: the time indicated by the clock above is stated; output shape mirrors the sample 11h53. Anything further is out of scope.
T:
5h48
